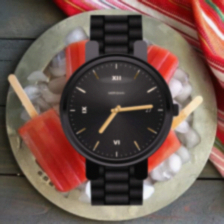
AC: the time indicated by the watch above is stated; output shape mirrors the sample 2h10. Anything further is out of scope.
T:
7h14
